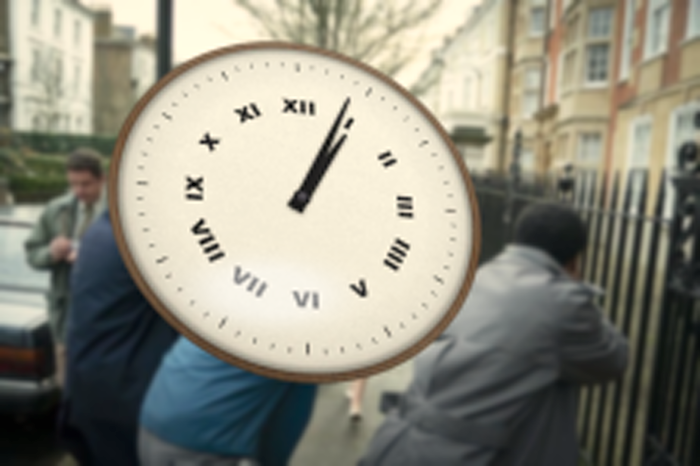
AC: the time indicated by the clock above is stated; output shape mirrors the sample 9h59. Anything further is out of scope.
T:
1h04
